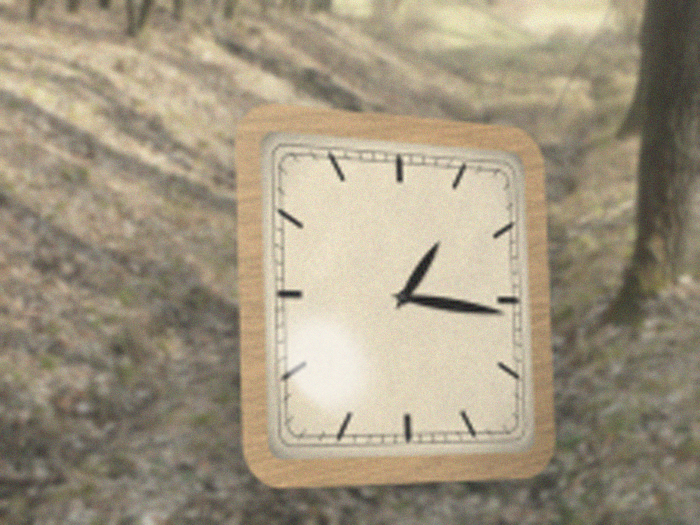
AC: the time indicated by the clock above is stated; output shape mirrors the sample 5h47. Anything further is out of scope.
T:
1h16
